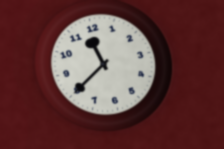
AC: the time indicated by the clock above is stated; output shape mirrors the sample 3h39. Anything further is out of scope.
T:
11h40
